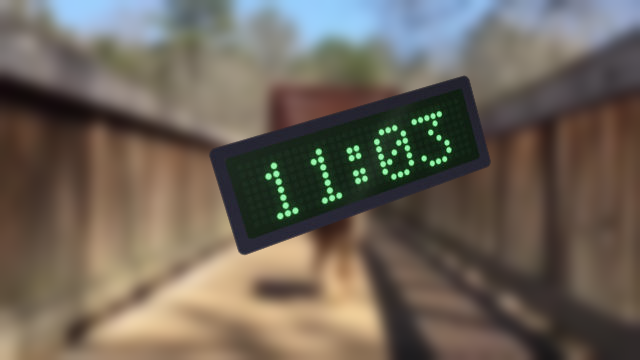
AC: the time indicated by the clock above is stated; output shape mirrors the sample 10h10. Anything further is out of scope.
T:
11h03
